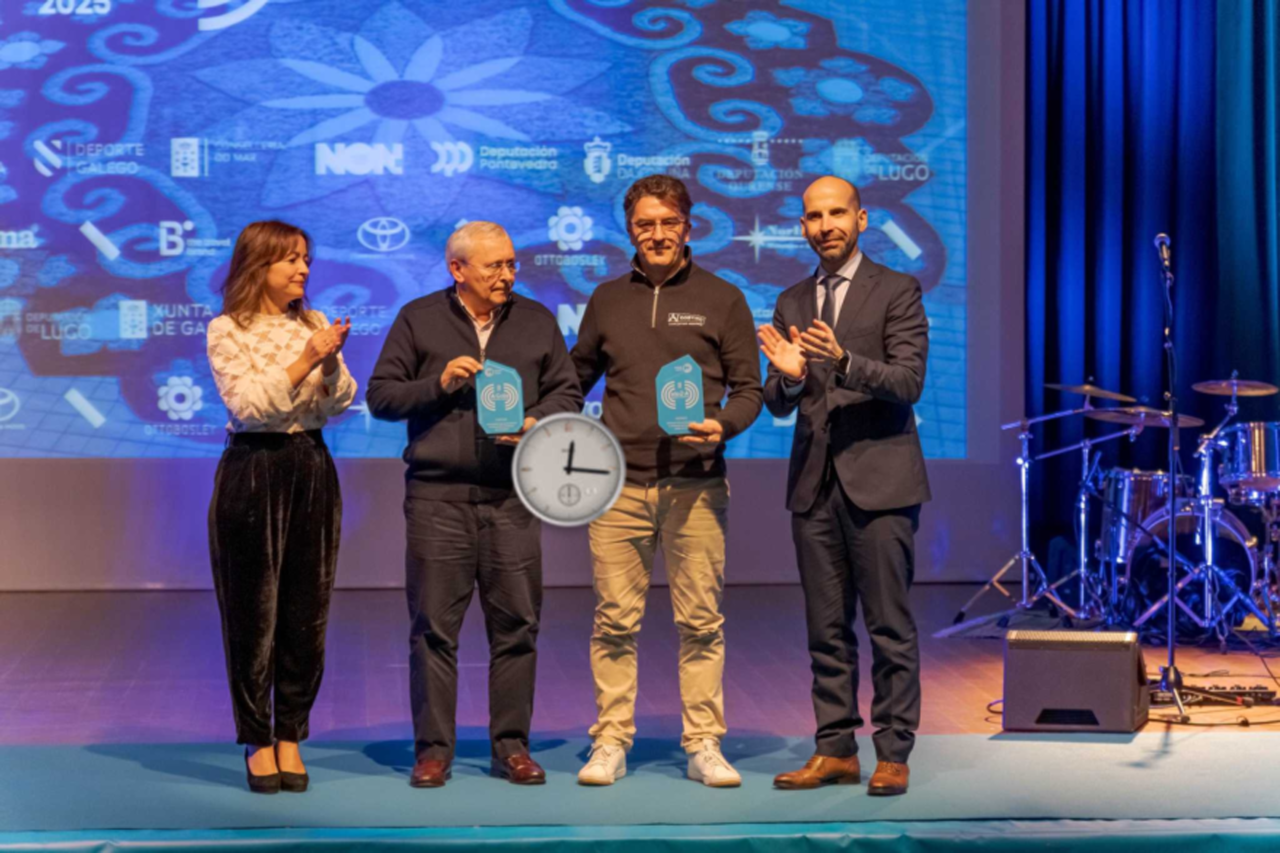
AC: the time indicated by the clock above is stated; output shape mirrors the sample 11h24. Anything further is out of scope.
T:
12h16
